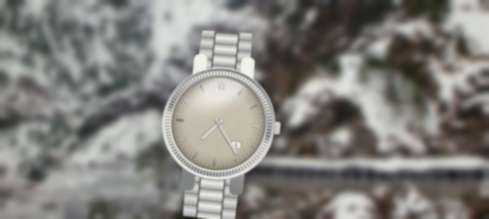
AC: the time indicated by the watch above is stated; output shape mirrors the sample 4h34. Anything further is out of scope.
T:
7h24
